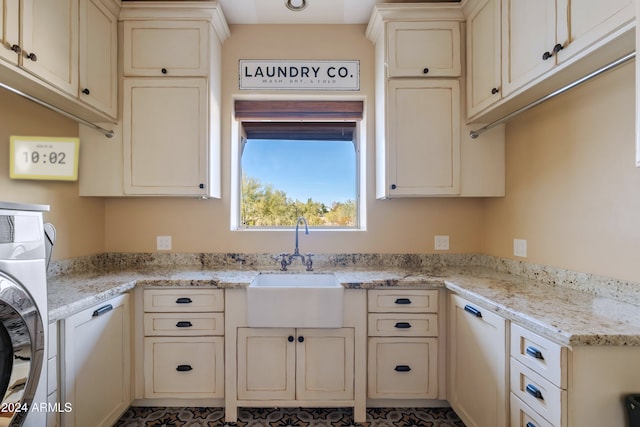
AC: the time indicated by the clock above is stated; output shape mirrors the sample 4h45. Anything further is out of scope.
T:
10h02
